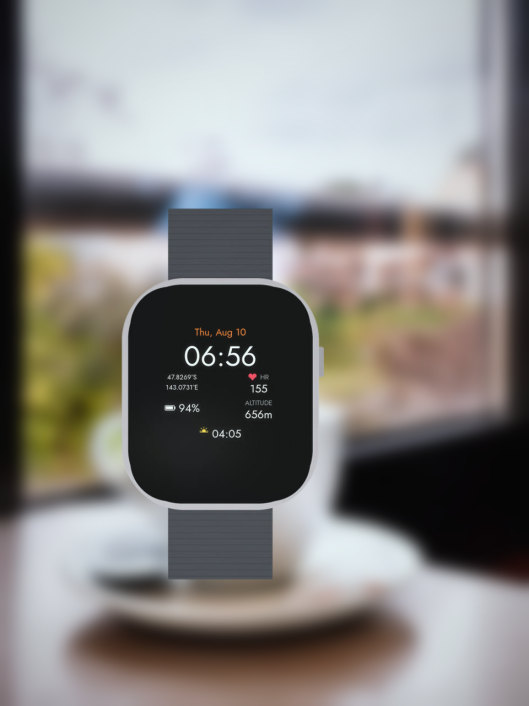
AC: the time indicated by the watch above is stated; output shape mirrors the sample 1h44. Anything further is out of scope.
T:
6h56
